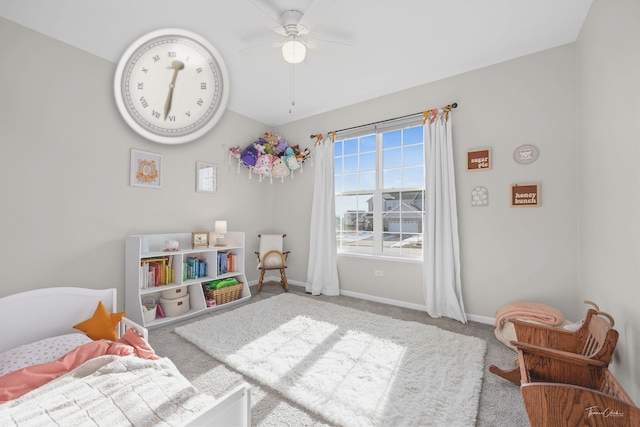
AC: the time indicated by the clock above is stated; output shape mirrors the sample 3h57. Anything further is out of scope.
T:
12h32
